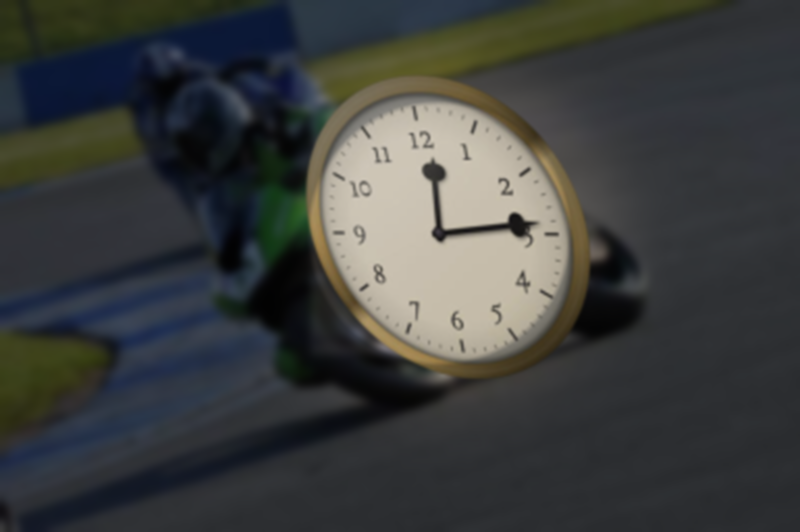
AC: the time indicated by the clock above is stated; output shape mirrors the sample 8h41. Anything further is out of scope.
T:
12h14
